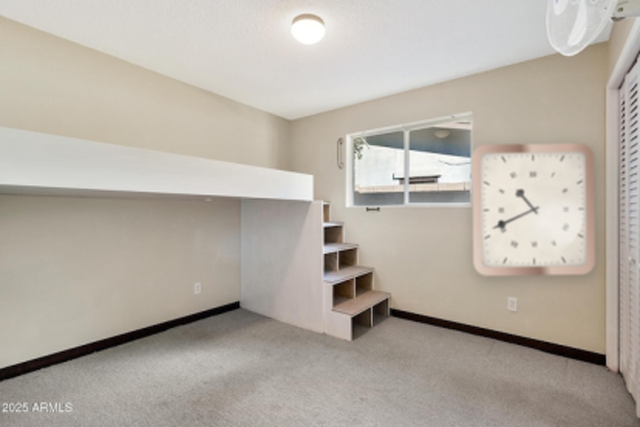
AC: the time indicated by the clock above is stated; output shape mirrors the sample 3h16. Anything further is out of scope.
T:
10h41
